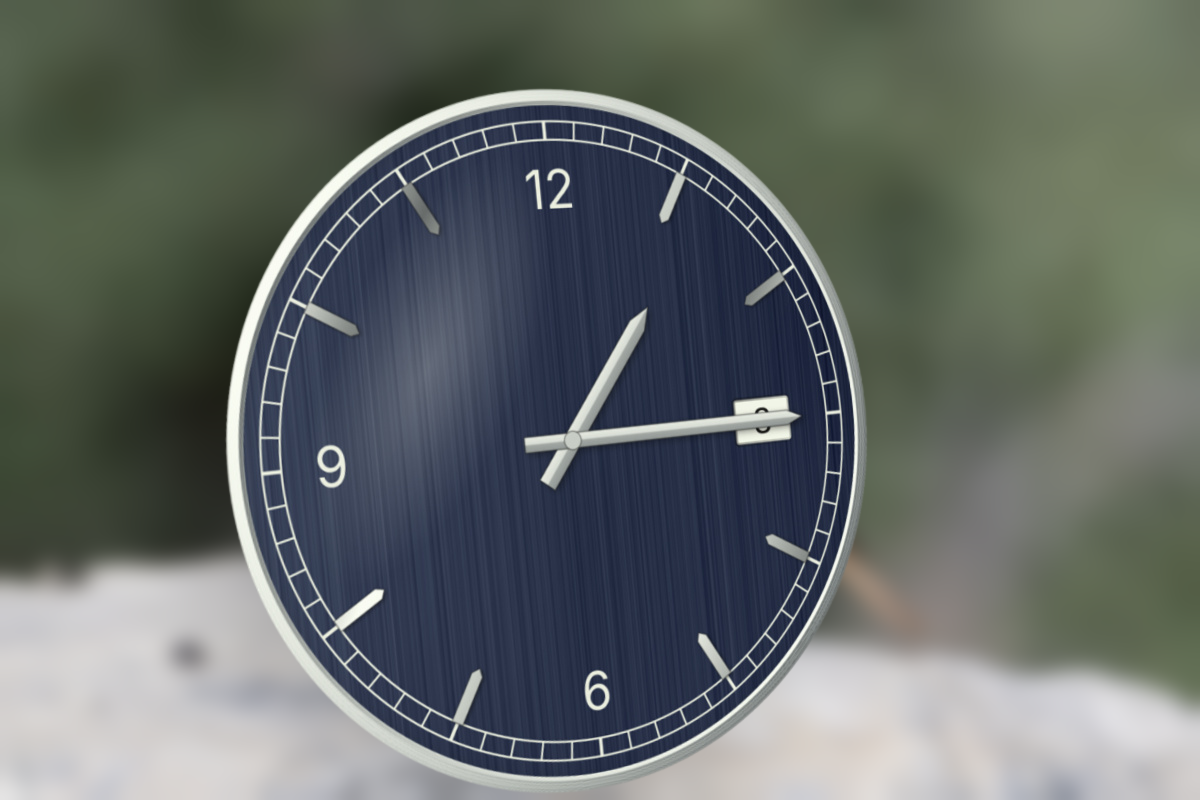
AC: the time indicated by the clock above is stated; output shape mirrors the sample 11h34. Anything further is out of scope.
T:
1h15
